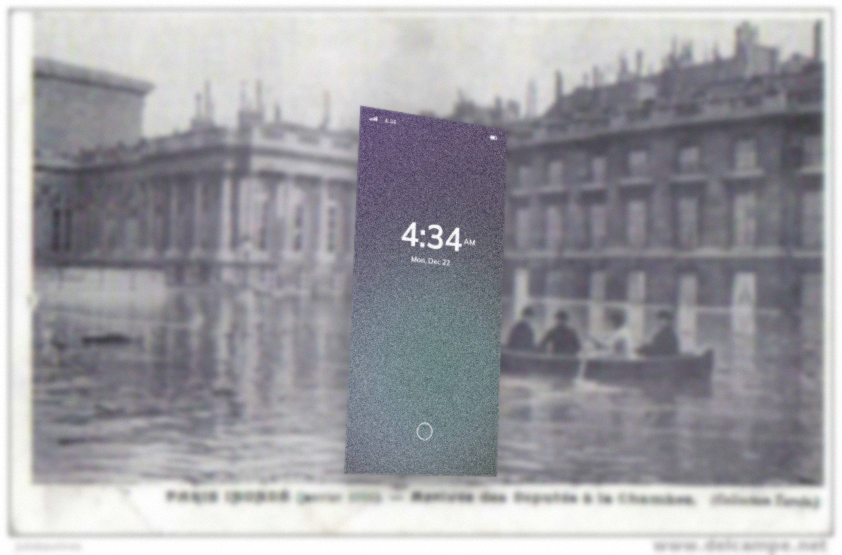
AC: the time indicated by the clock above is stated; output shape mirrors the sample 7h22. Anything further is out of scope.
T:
4h34
